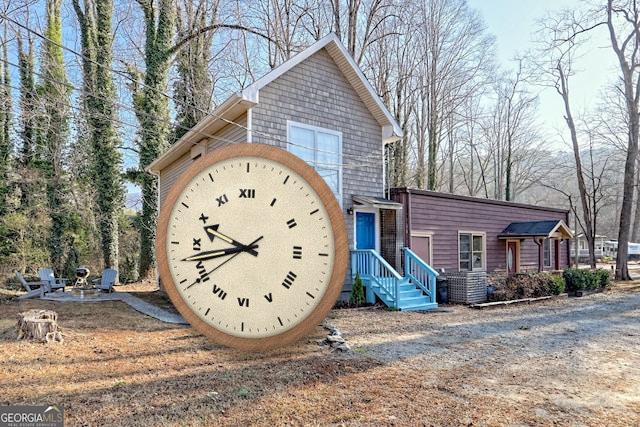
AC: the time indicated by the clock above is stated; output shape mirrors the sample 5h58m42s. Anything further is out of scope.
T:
9h42m39s
